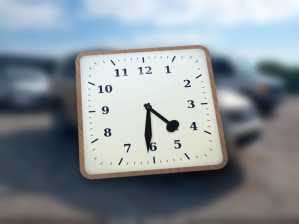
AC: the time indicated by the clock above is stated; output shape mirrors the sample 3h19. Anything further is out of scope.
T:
4h31
